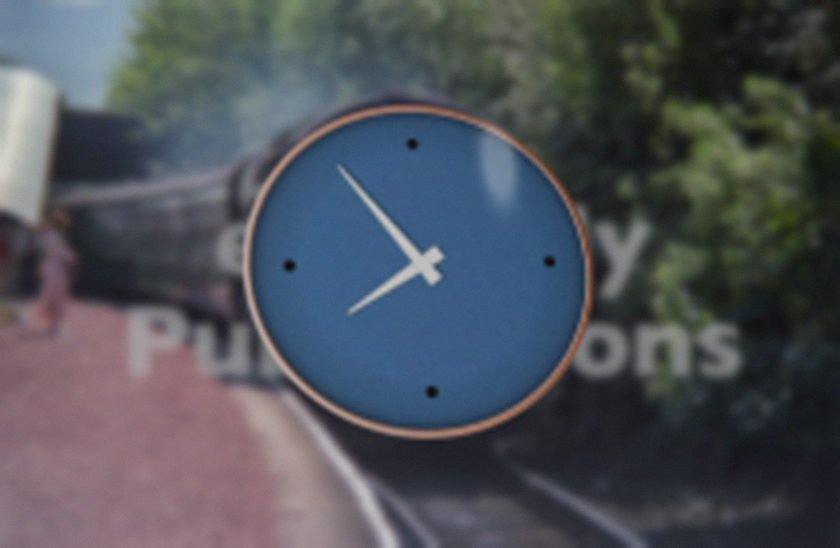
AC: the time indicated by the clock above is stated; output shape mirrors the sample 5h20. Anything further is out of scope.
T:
7h54
